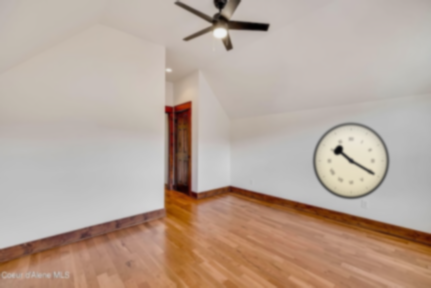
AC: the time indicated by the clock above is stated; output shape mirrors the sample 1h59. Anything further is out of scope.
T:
10h20
